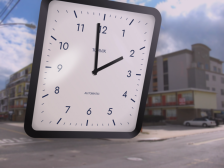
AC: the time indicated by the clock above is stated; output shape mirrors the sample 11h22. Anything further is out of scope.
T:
1h59
